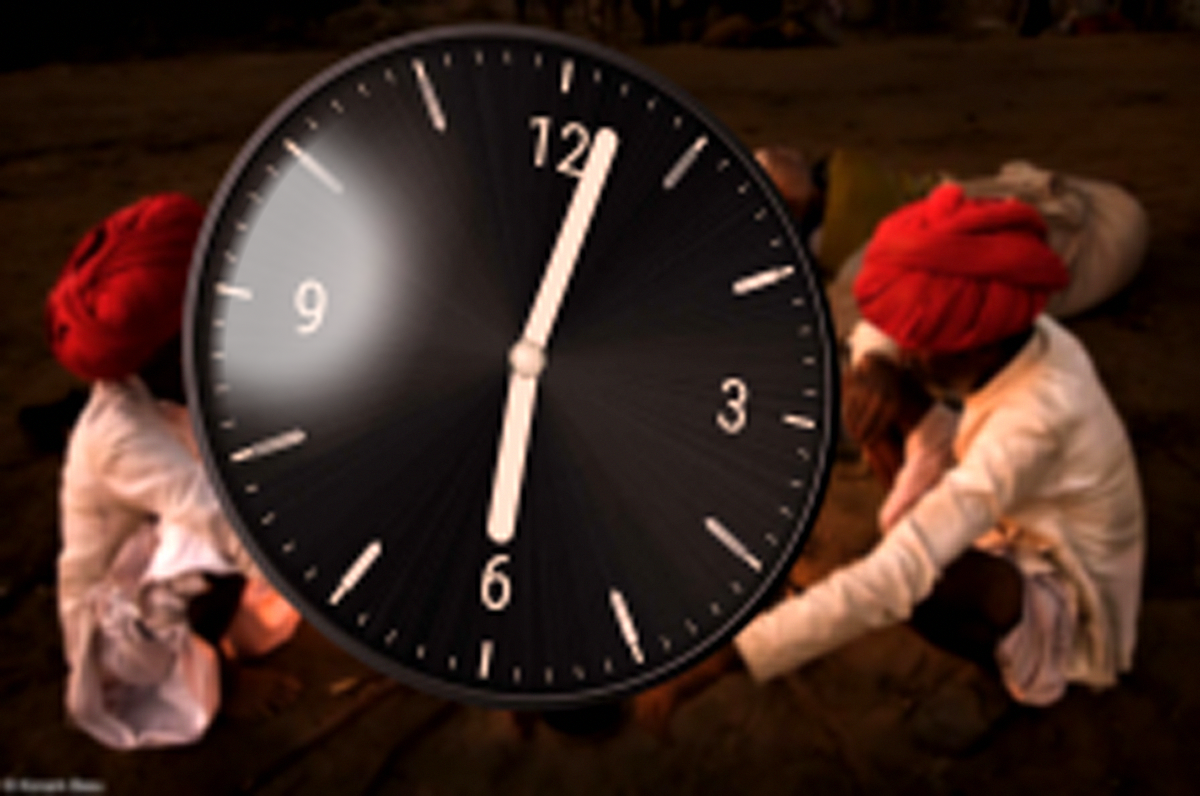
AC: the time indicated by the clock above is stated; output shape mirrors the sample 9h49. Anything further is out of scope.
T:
6h02
